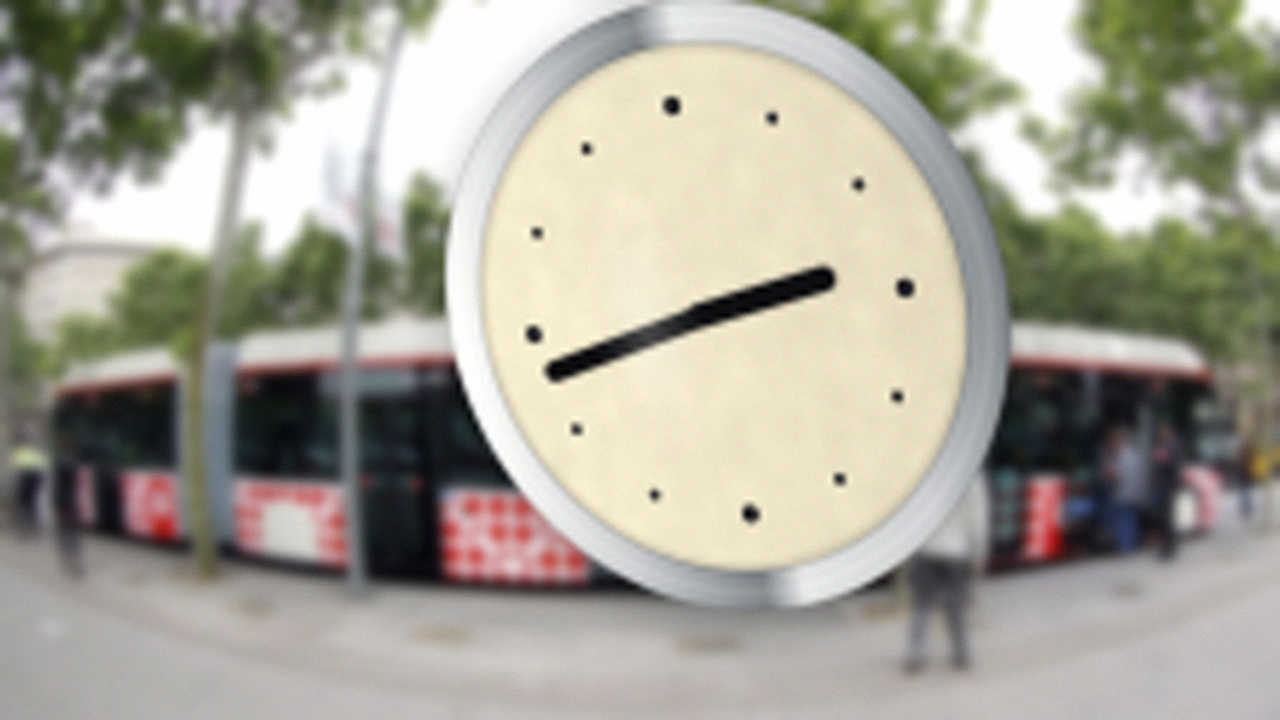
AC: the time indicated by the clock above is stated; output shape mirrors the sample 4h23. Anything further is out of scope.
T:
2h43
